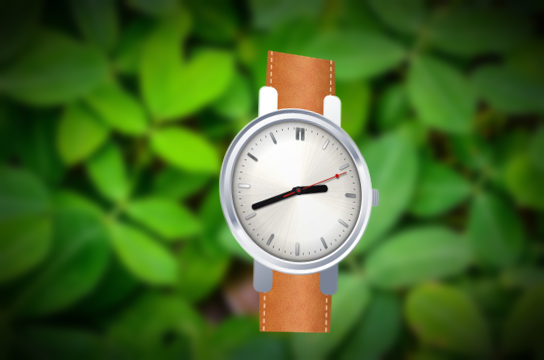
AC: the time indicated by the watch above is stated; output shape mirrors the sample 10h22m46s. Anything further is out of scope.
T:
2h41m11s
